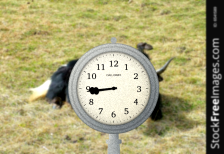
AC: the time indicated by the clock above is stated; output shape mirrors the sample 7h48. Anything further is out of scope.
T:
8h44
